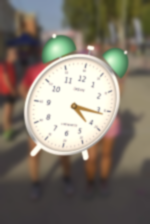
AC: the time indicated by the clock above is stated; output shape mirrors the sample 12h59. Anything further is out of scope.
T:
4h16
